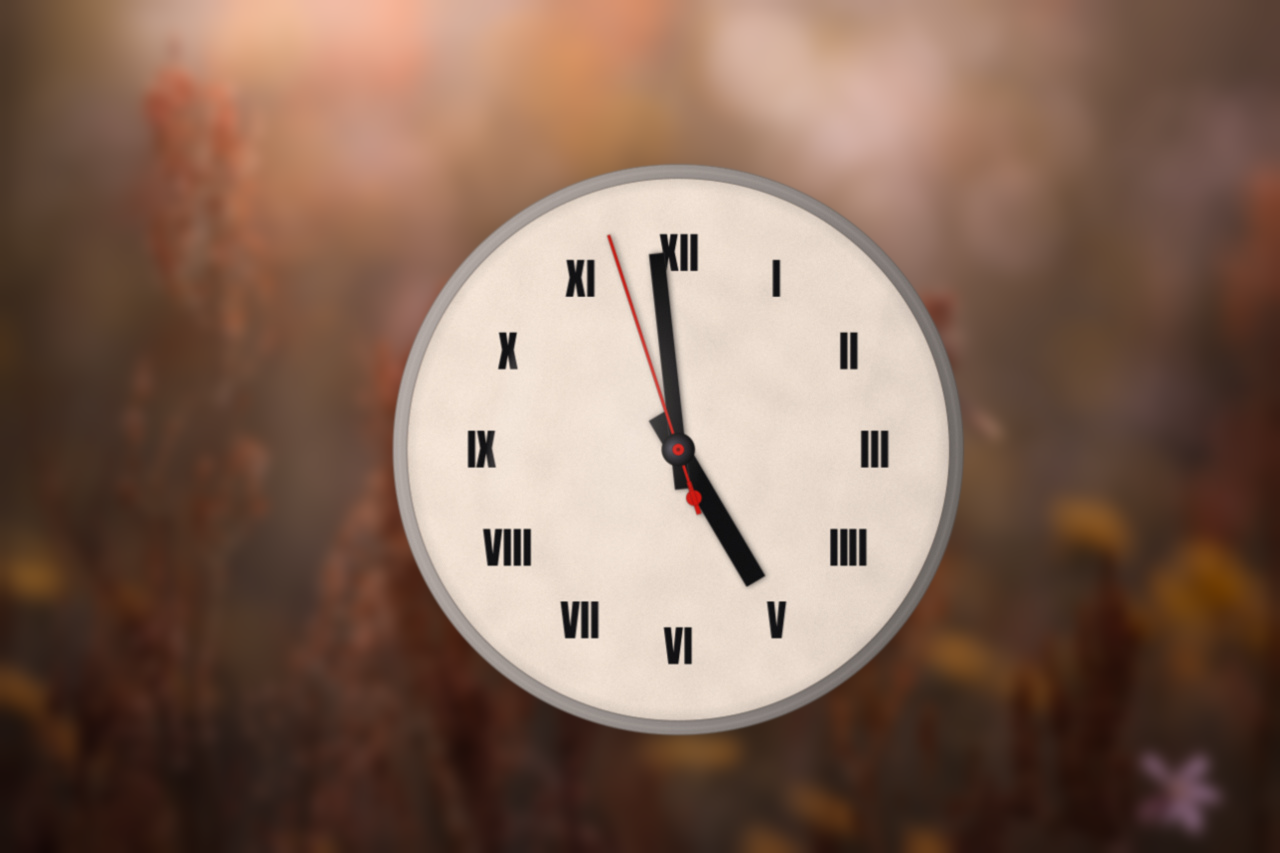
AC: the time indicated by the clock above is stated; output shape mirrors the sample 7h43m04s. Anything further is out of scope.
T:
4h58m57s
